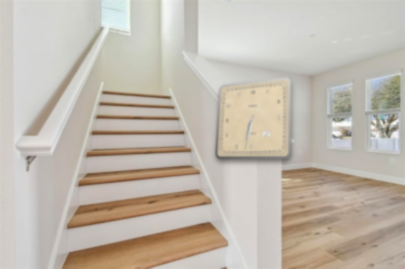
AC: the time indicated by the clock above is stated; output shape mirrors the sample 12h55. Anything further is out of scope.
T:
6h32
